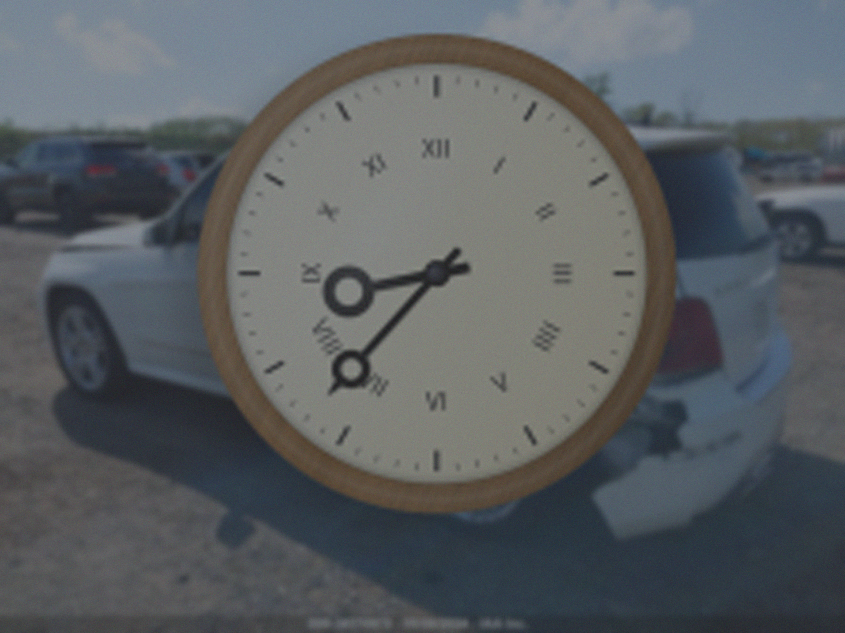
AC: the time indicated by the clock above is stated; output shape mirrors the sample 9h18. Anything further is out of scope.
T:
8h37
